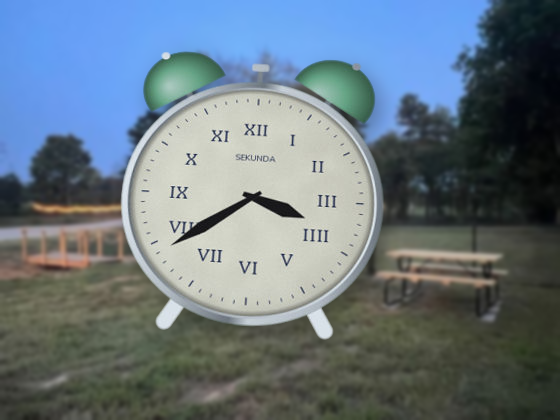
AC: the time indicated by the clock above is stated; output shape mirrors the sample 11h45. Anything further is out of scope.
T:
3h39
